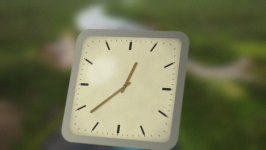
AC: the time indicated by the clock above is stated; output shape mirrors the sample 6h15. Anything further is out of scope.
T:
12h38
